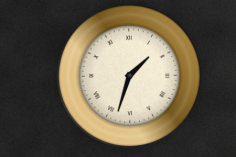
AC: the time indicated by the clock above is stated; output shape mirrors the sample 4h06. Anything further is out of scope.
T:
1h33
